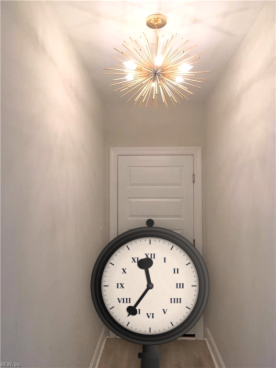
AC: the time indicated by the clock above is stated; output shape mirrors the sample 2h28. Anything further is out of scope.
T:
11h36
